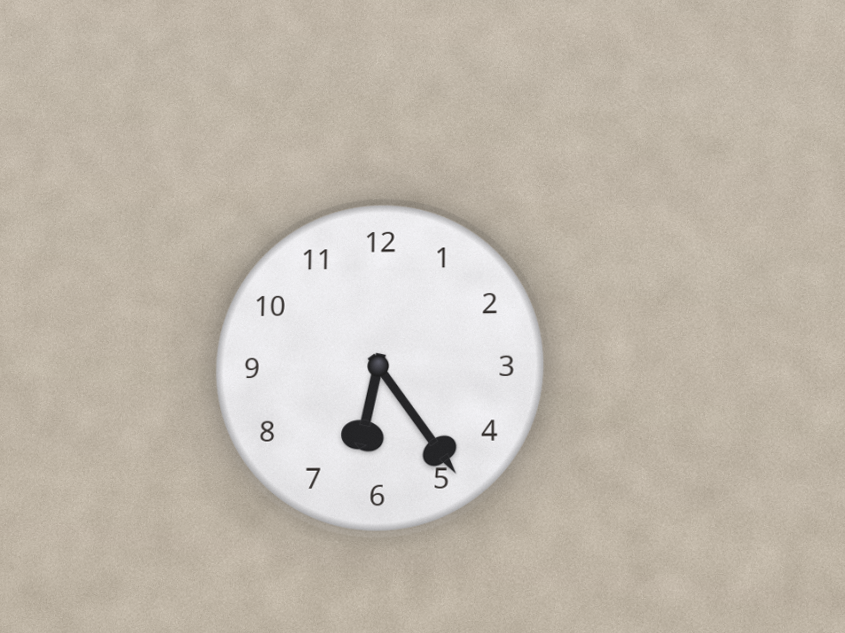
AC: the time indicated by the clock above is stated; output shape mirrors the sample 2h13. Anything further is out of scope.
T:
6h24
